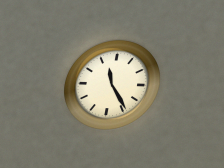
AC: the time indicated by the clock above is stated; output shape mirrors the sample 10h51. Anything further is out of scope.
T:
11h24
